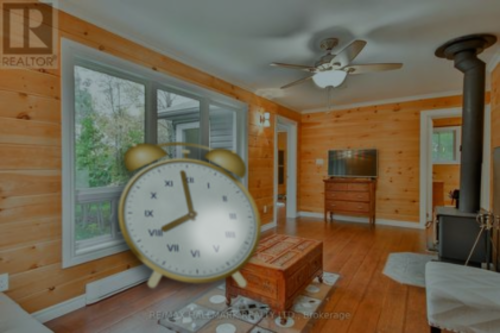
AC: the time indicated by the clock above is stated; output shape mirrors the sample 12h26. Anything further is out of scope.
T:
7h59
